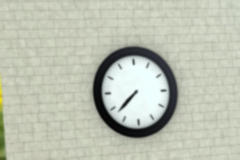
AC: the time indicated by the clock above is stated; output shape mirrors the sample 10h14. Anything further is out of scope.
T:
7h38
